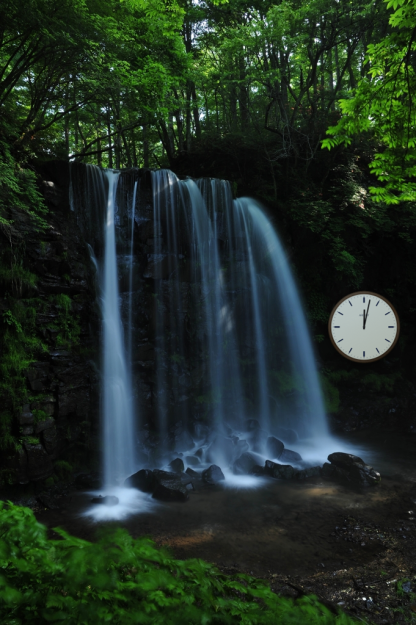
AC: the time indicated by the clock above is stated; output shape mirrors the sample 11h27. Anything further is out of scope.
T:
12h02
